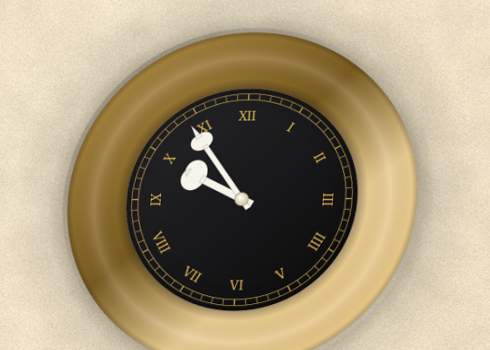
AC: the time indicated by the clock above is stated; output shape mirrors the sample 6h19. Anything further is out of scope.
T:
9h54
